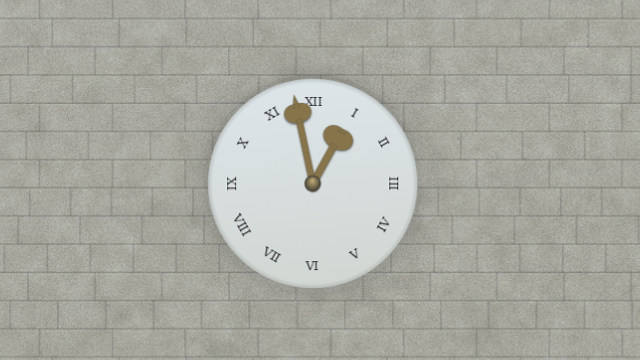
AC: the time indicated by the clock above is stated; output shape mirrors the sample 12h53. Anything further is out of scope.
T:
12h58
